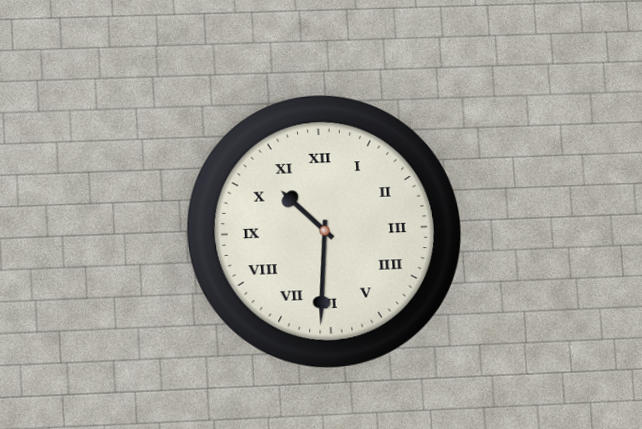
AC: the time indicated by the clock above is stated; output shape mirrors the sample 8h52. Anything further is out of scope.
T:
10h31
